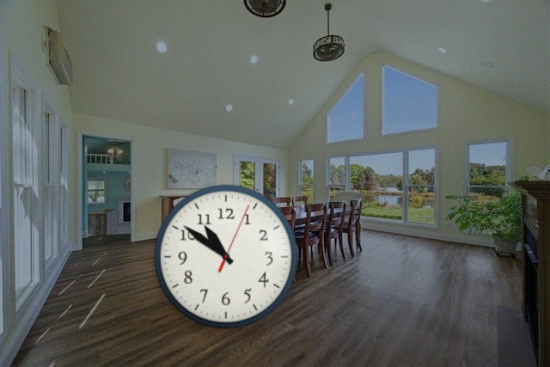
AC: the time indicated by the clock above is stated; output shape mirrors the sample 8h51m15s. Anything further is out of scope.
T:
10h51m04s
